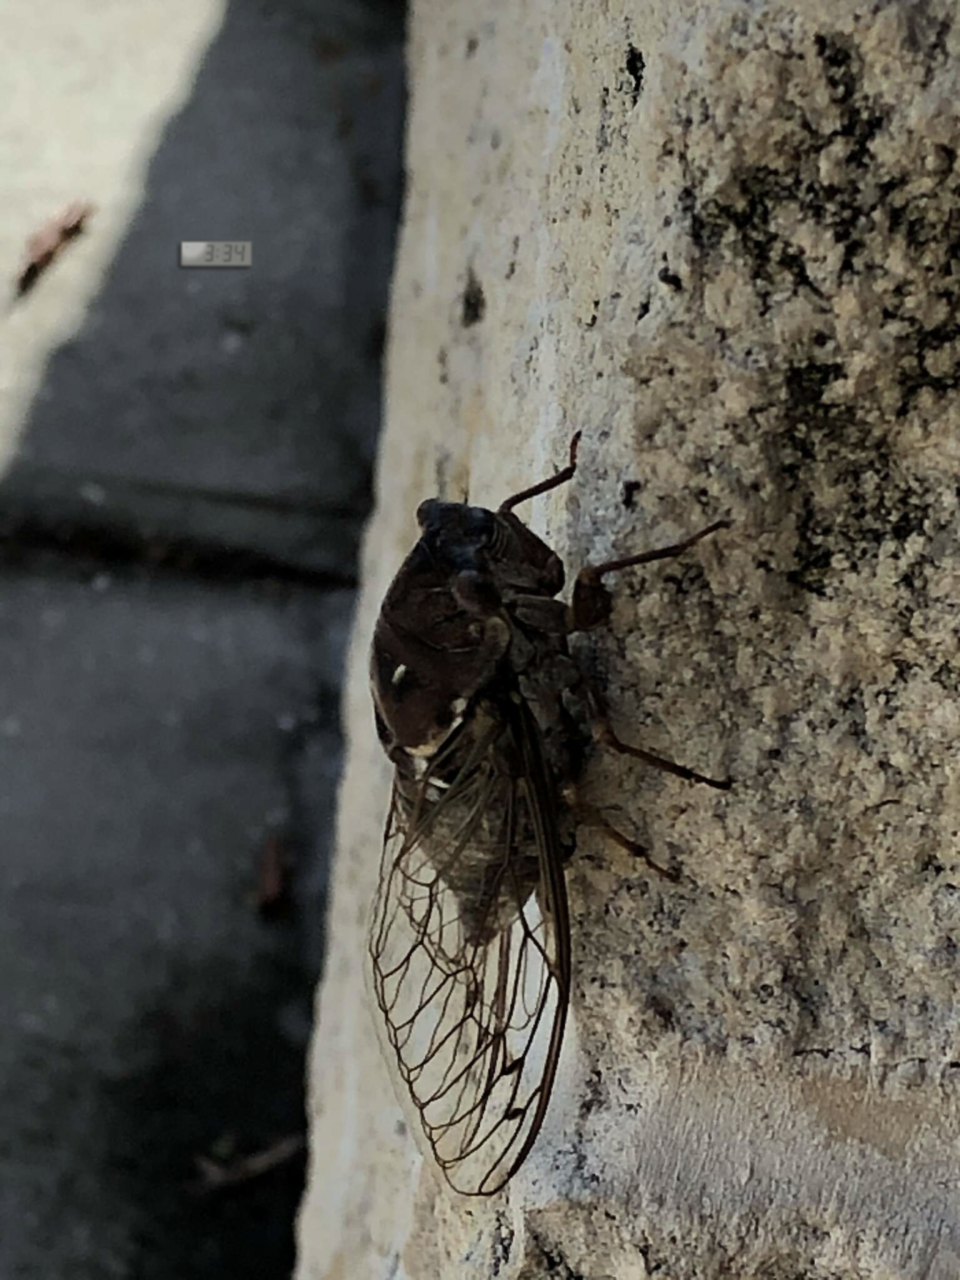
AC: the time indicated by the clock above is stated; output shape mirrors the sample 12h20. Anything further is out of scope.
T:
3h34
